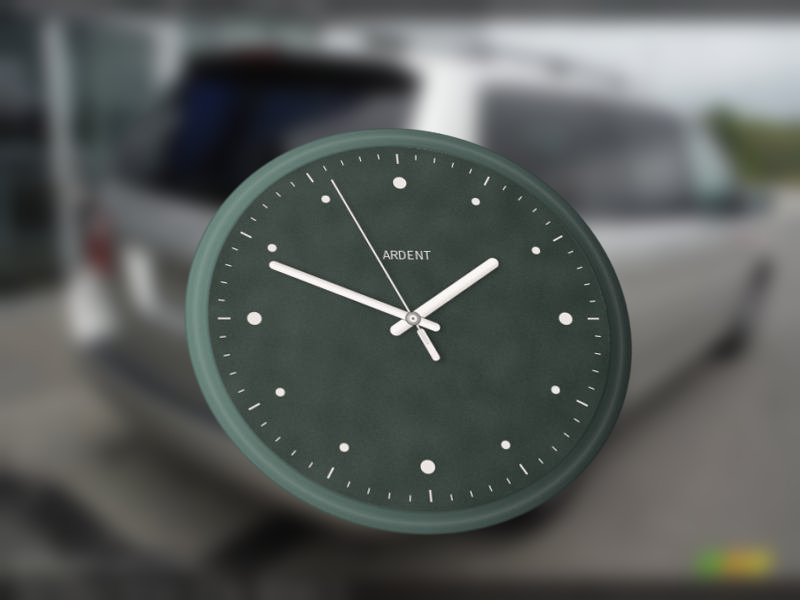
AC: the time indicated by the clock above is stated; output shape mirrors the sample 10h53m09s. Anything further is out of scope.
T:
1h48m56s
